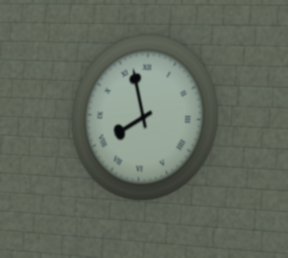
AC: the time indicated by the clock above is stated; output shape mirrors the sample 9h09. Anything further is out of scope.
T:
7h57
